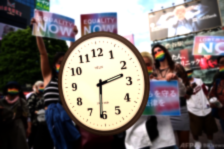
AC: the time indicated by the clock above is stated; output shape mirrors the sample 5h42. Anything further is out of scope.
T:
2h31
